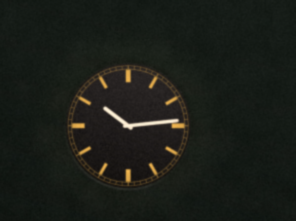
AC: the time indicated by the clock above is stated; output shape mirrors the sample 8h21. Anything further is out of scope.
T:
10h14
